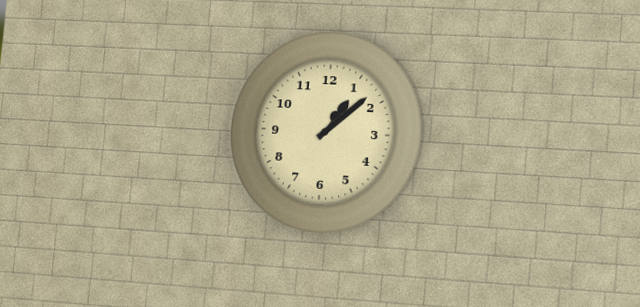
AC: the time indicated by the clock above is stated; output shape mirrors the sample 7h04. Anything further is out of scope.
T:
1h08
